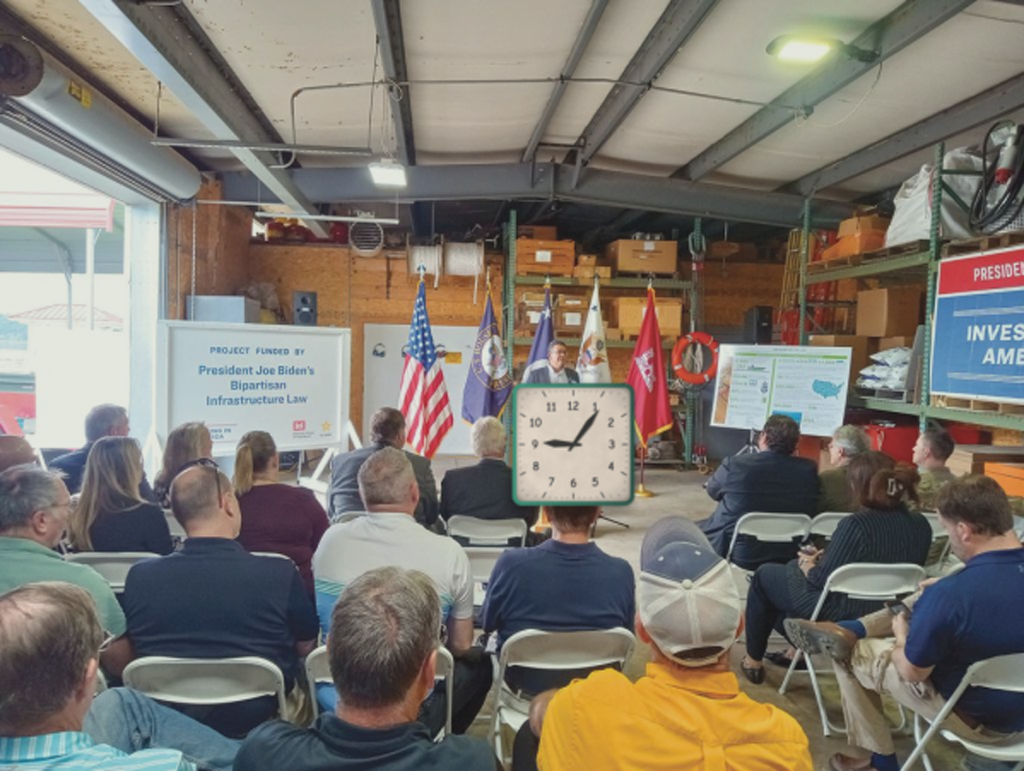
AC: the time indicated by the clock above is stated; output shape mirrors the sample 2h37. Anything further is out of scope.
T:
9h06
